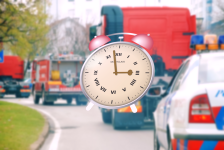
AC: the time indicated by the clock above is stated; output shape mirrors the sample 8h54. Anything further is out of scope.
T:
2h58
